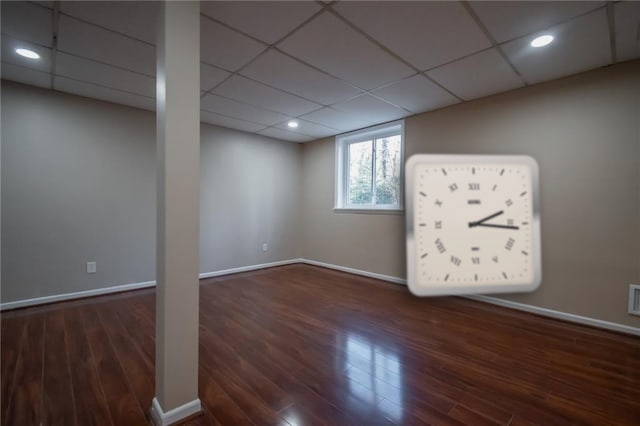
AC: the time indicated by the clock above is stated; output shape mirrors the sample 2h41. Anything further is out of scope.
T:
2h16
